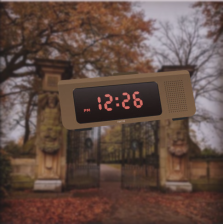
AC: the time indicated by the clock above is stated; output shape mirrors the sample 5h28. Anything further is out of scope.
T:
12h26
